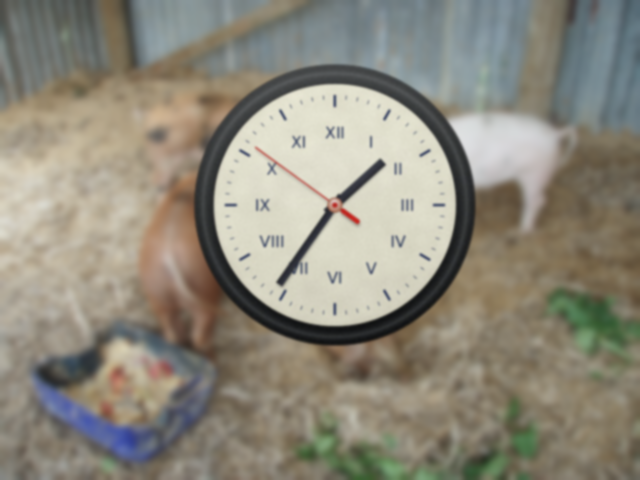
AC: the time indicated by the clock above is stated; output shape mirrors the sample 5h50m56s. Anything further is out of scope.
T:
1h35m51s
